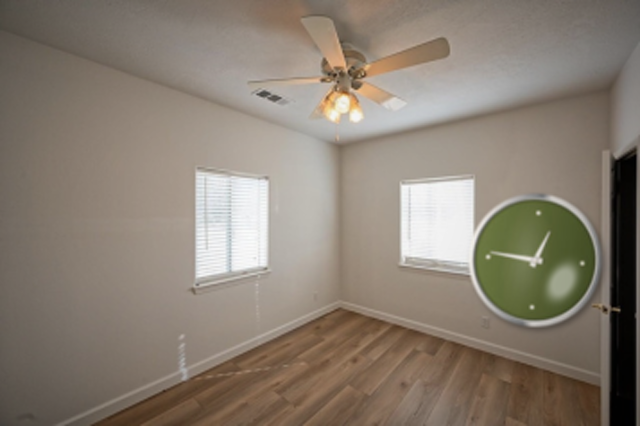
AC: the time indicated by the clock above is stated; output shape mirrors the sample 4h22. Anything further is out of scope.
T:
12h46
